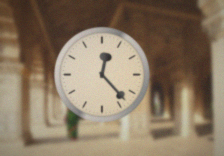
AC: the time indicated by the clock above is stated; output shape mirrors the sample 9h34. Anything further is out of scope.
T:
12h23
